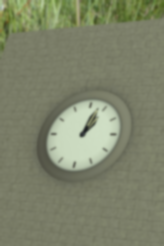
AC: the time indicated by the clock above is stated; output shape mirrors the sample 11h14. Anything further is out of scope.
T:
1h03
